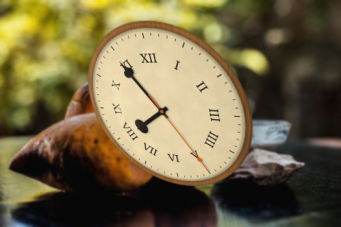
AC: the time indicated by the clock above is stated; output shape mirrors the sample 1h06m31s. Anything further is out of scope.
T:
7h54m25s
